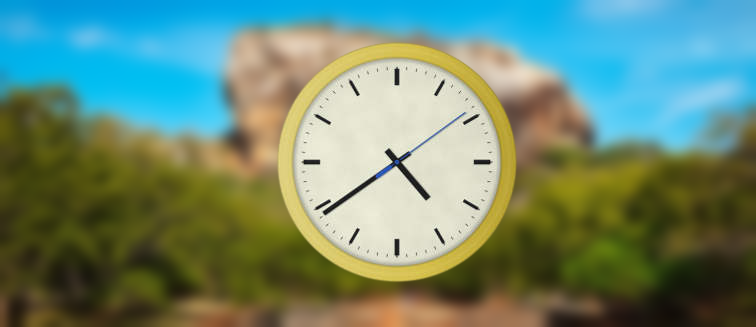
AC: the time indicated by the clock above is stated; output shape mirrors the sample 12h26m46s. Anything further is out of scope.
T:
4h39m09s
